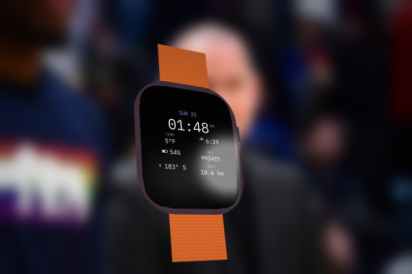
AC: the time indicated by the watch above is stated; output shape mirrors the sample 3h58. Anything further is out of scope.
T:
1h48
